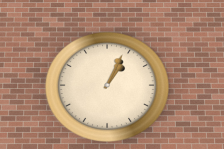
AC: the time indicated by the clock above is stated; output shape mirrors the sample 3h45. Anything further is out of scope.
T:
1h04
